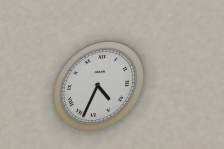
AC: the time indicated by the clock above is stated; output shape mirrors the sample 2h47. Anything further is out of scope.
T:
4h33
